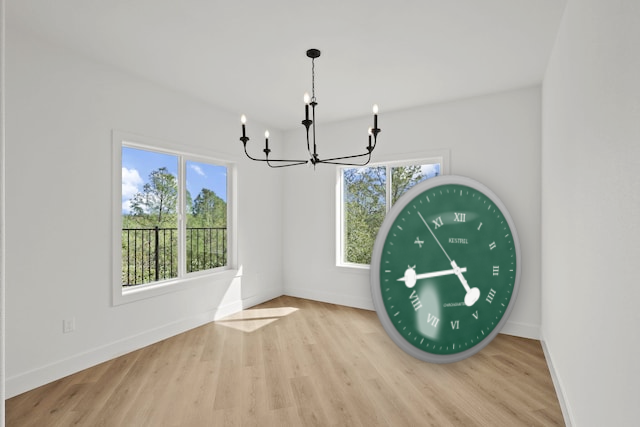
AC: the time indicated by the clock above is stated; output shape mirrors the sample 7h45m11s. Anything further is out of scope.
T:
4h43m53s
